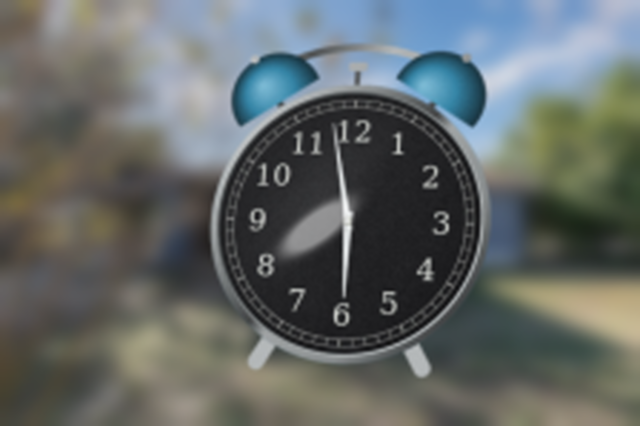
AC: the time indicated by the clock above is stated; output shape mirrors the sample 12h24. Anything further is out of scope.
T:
5h58
